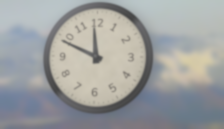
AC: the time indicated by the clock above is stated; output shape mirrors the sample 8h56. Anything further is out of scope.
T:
11h49
